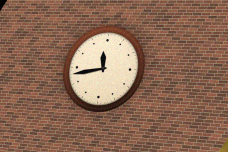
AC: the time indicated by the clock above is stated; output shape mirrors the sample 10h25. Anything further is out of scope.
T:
11h43
